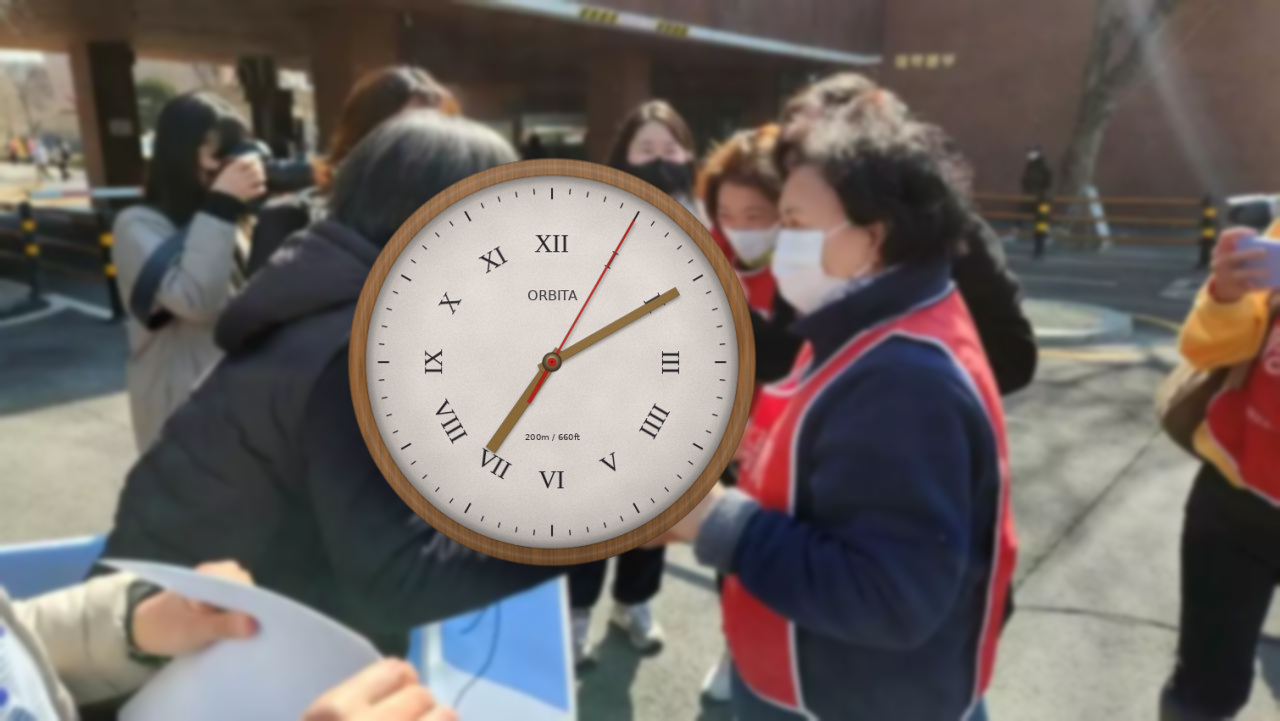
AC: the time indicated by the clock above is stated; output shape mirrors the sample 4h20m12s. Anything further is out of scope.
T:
7h10m05s
